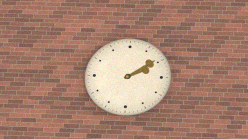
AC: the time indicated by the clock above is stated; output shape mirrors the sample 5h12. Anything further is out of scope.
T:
2h09
